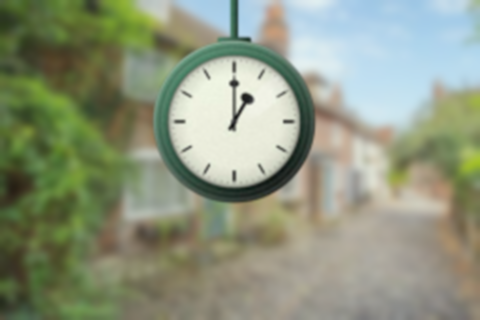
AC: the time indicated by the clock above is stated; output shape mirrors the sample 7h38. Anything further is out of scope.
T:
1h00
